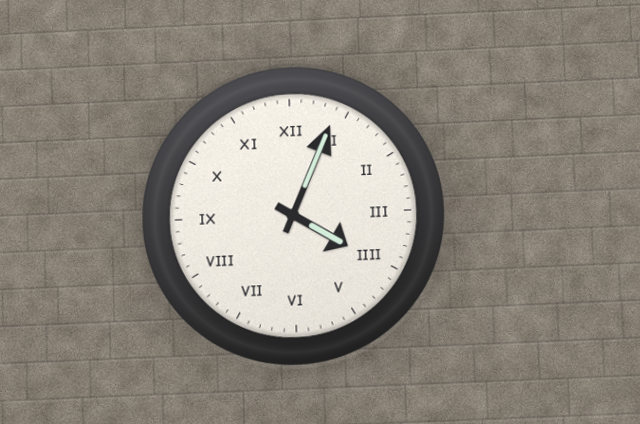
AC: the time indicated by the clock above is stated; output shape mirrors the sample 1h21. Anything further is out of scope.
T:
4h04
